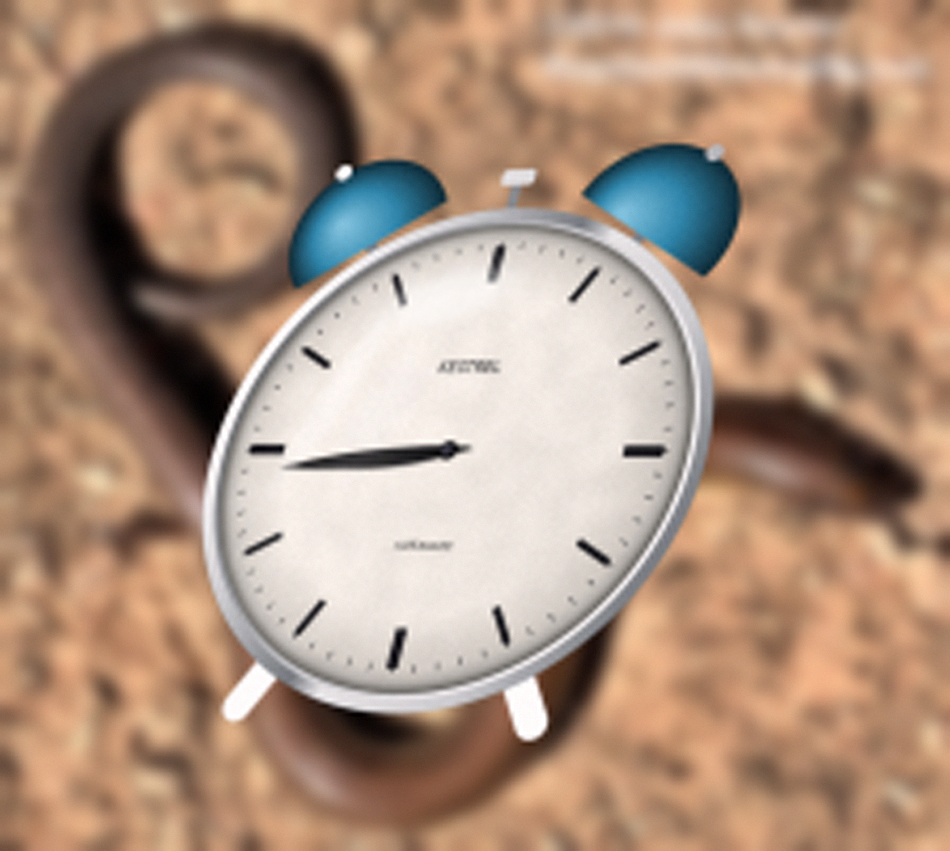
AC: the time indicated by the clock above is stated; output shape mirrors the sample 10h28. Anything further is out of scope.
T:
8h44
